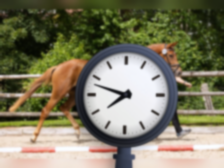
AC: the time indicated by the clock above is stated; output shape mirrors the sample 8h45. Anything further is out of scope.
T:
7h48
